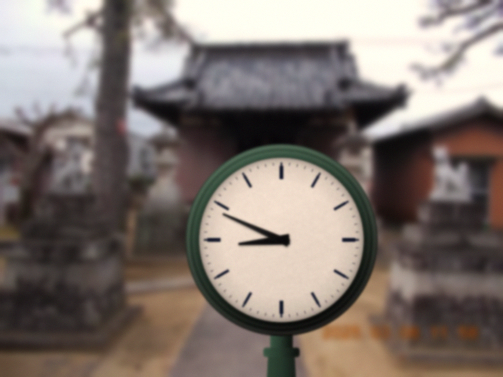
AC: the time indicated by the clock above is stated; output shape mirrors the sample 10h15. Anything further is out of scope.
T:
8h49
